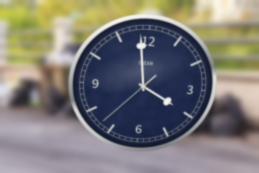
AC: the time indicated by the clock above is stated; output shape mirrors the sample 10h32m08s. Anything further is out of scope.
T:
3h58m37s
